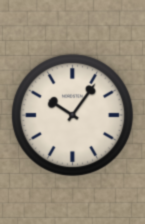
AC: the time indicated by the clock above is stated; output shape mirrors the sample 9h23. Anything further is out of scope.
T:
10h06
